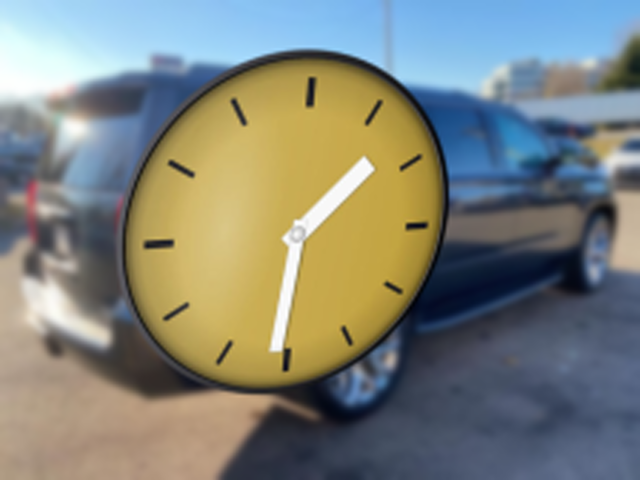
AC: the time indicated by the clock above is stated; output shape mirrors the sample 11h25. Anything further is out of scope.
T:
1h31
